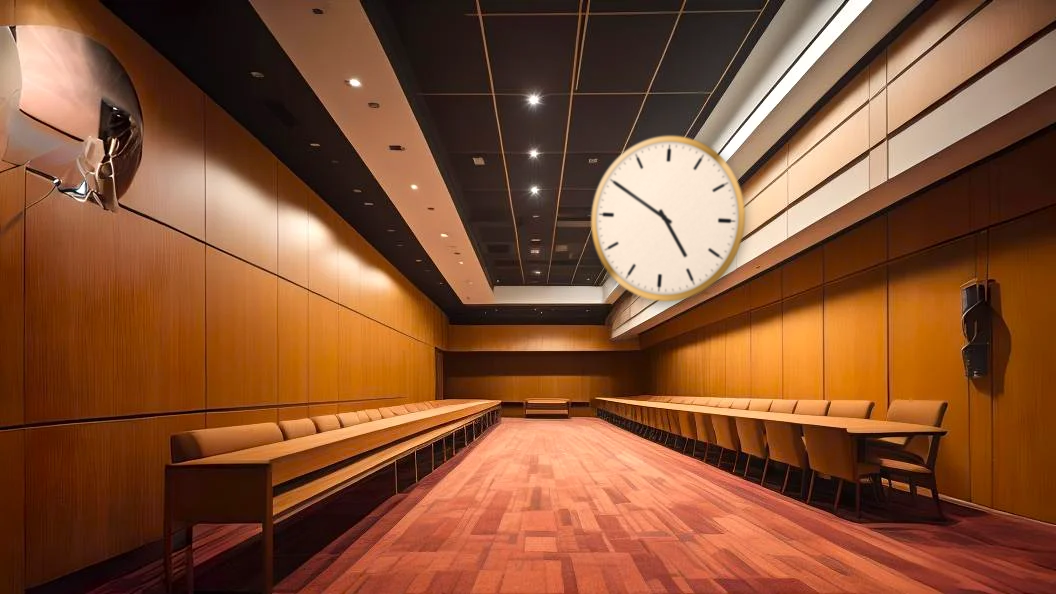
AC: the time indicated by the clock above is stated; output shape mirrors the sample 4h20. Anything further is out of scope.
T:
4h50
